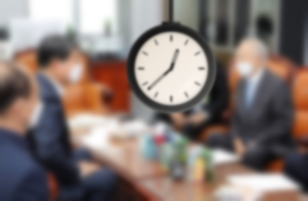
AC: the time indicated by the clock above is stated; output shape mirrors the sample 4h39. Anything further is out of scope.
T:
12h38
